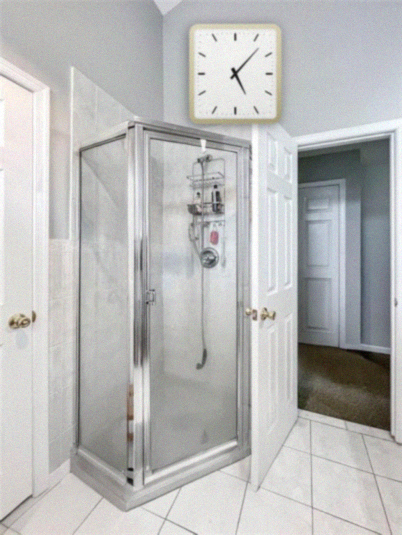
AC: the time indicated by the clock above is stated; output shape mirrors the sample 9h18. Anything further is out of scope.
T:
5h07
